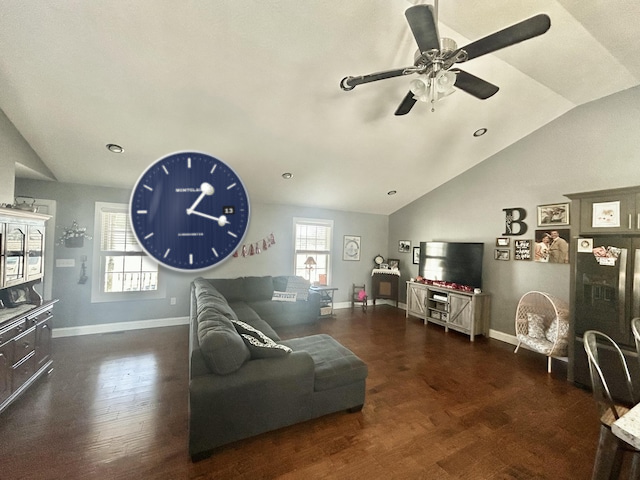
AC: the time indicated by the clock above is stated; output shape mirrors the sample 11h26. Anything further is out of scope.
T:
1h18
